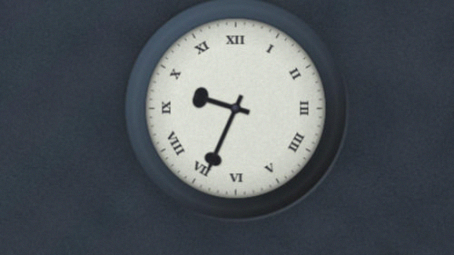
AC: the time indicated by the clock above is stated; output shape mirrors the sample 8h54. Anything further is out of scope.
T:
9h34
